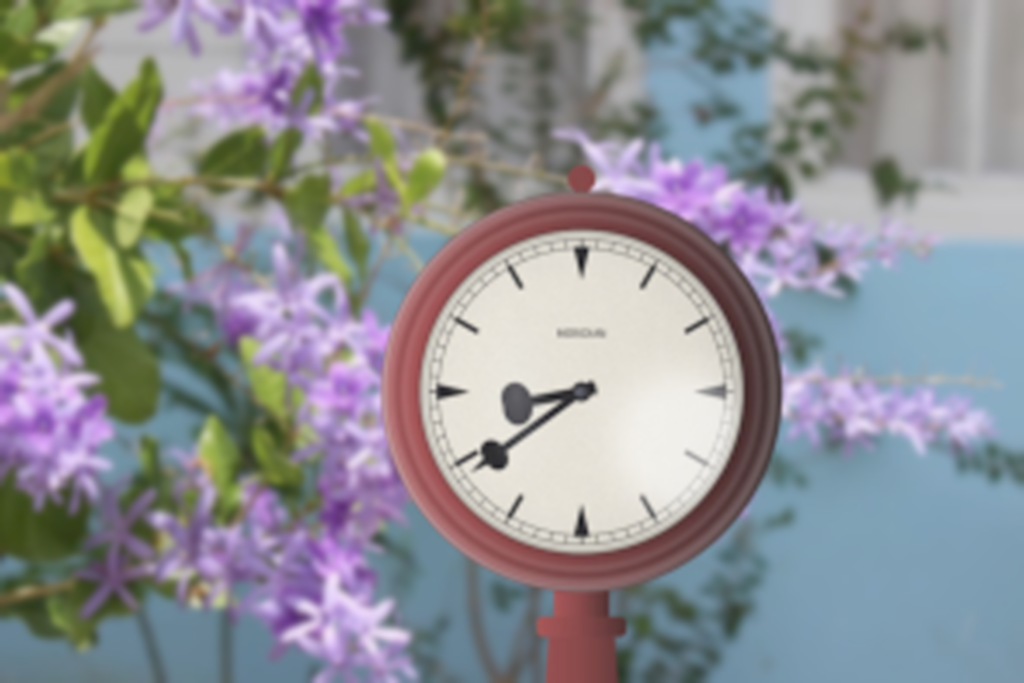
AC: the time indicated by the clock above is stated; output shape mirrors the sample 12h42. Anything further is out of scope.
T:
8h39
